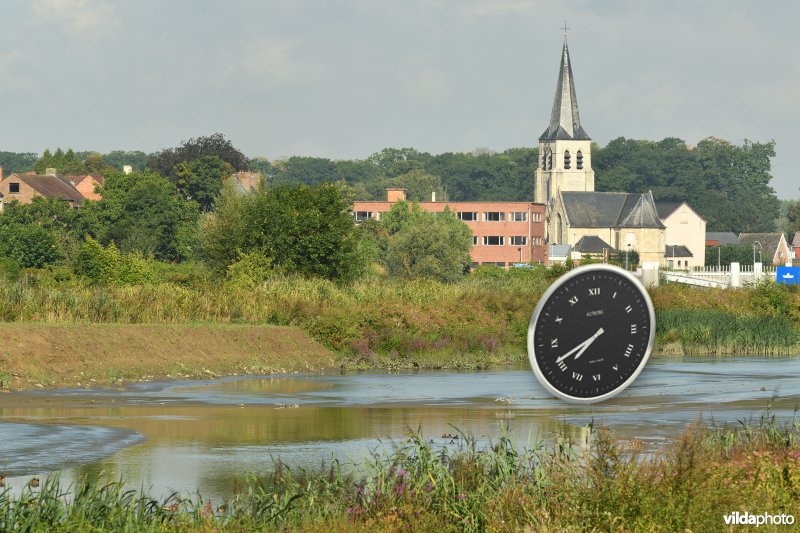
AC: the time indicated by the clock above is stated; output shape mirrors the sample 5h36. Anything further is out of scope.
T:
7h41
